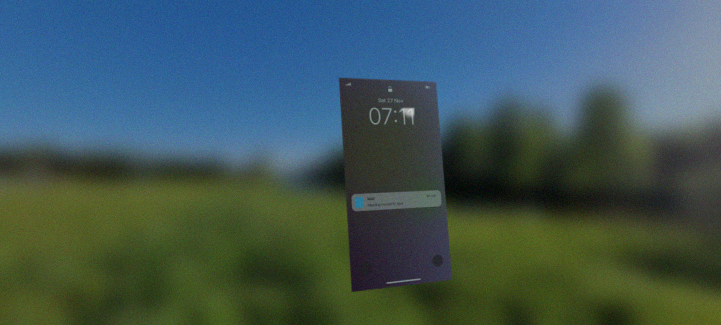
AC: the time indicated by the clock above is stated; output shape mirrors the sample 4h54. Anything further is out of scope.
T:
7h11
